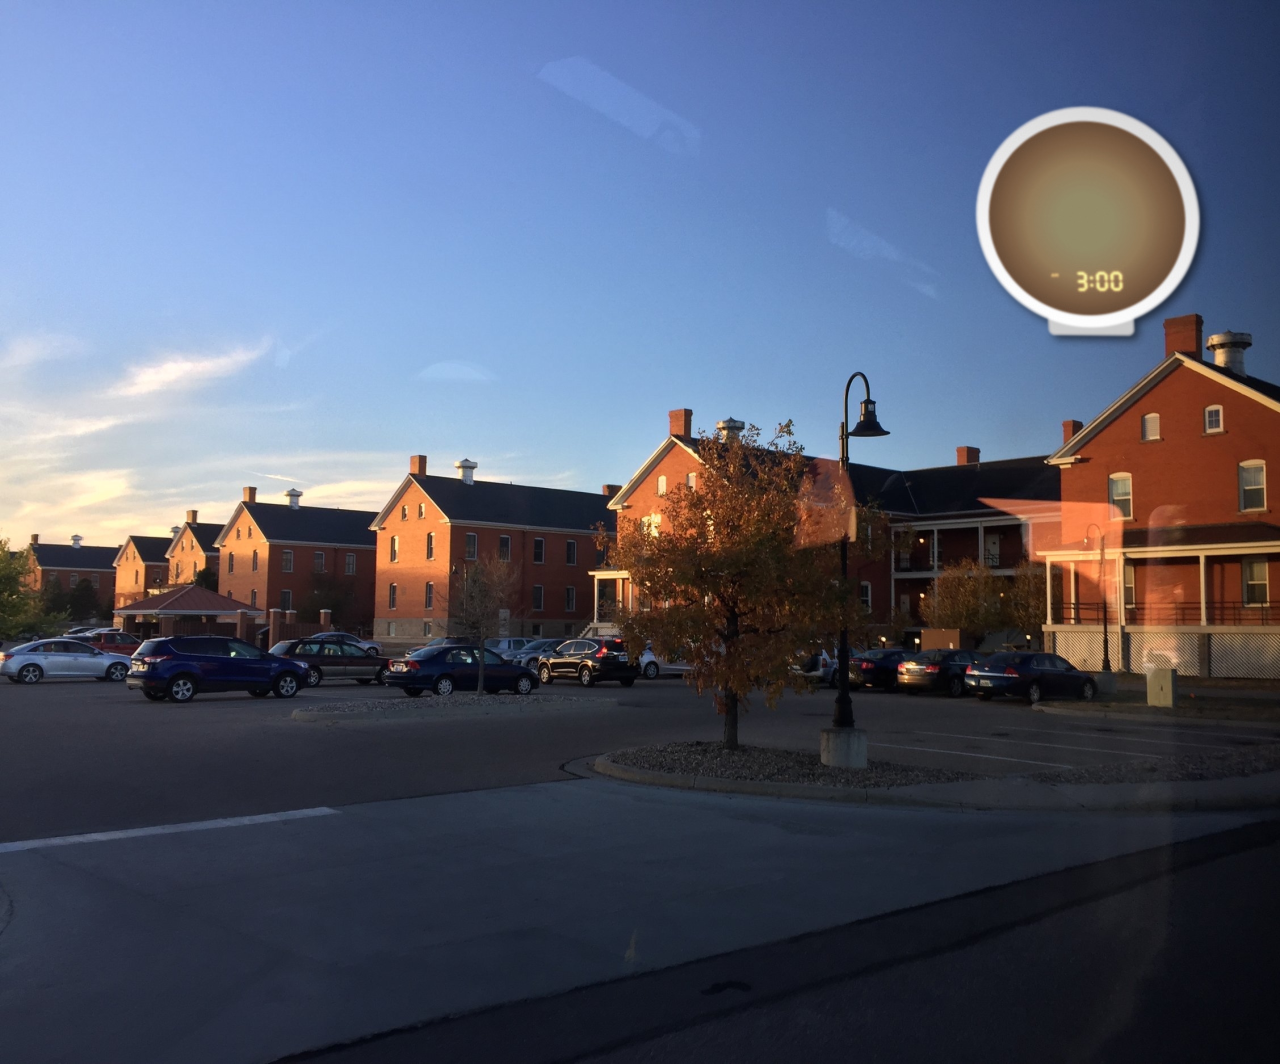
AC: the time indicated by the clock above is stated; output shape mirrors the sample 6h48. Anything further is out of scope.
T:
3h00
